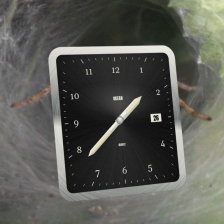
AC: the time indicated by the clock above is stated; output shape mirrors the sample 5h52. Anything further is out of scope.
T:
1h38
